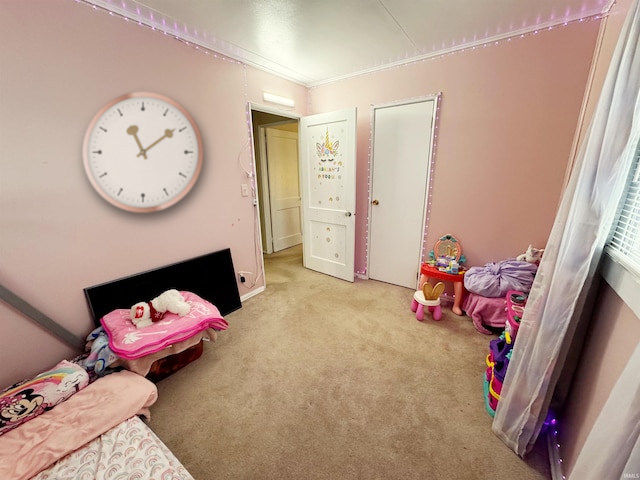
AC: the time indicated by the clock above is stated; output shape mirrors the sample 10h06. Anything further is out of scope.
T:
11h09
